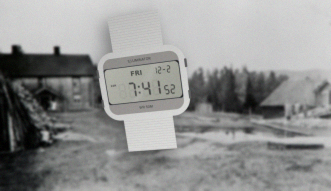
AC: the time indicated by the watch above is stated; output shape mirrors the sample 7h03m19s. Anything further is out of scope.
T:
7h41m52s
